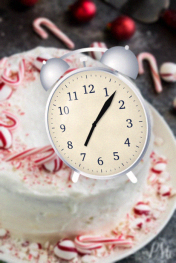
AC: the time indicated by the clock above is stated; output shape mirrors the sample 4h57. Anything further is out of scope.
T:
7h07
